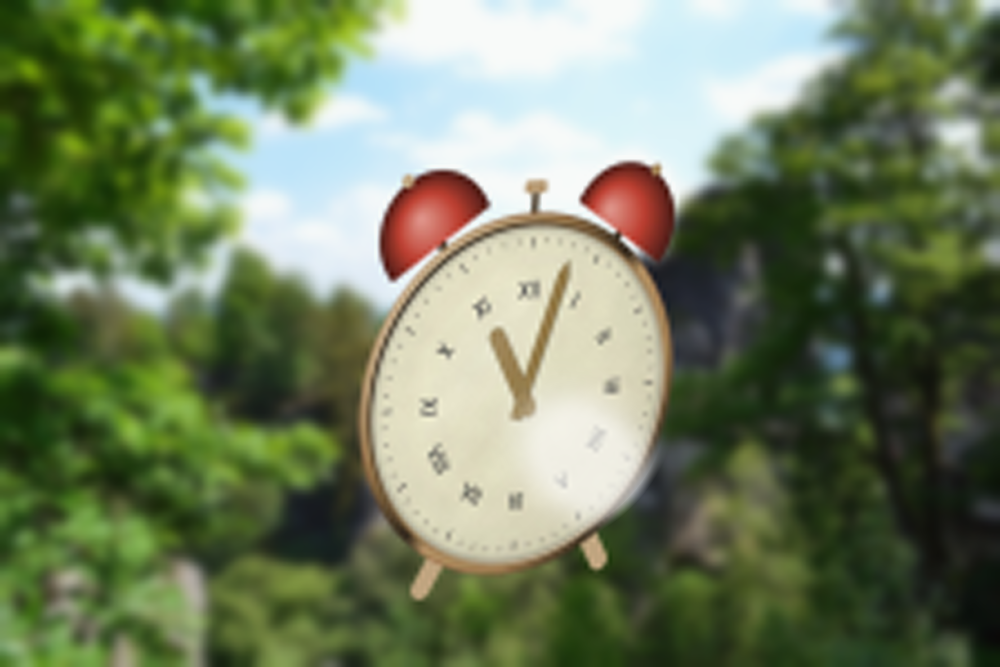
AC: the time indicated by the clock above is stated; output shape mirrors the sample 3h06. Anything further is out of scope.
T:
11h03
